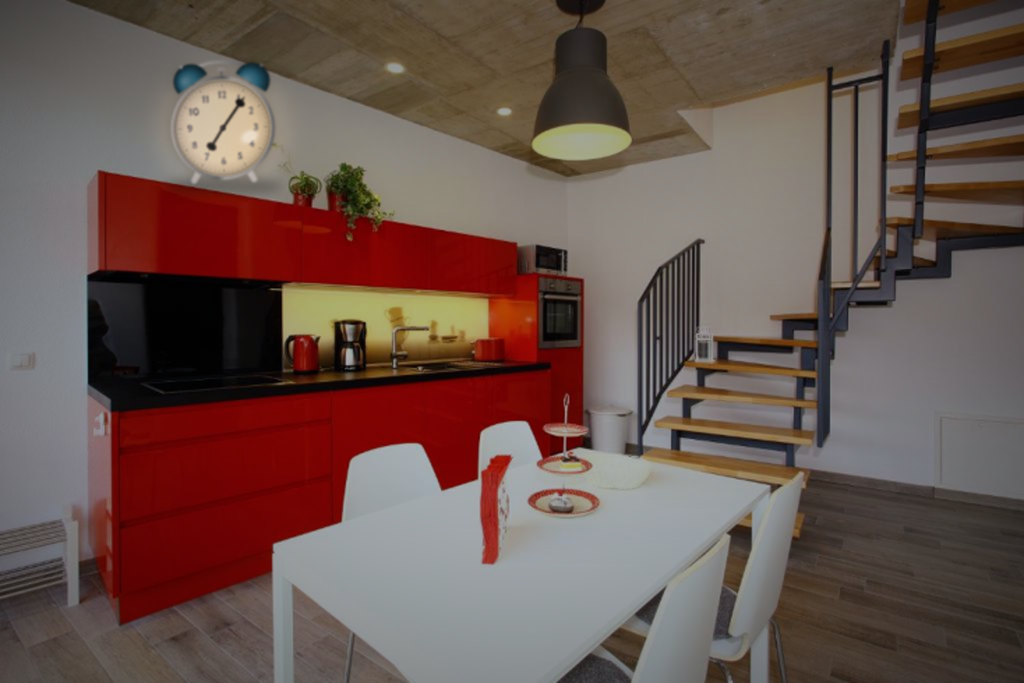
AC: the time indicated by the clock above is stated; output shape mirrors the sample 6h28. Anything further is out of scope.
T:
7h06
